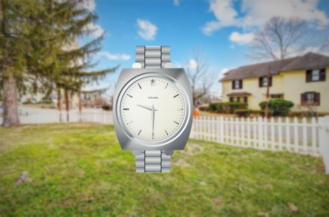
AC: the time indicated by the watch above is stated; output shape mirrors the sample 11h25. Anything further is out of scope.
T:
9h30
